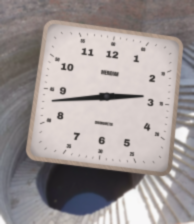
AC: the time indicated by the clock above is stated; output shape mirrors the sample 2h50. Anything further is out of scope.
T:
2h43
